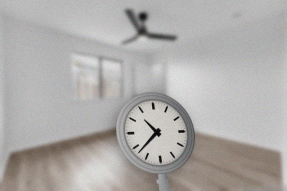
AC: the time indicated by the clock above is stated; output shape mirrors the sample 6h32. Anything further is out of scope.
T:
10h38
